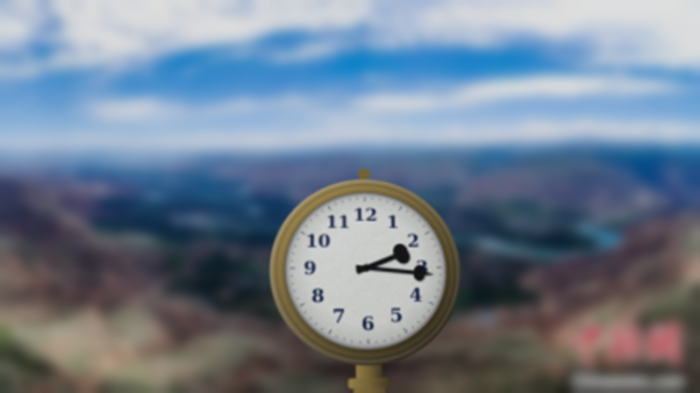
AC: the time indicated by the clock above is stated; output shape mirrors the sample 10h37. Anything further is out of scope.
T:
2h16
